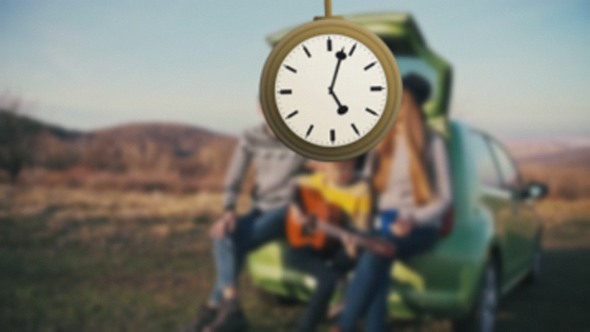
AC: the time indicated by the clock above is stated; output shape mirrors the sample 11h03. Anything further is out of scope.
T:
5h03
